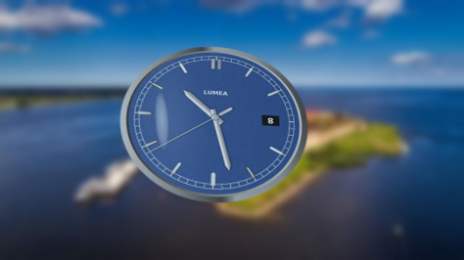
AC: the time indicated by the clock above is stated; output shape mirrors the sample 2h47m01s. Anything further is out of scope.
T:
10h27m39s
